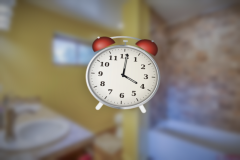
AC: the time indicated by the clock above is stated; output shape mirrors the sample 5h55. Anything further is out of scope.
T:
4h01
